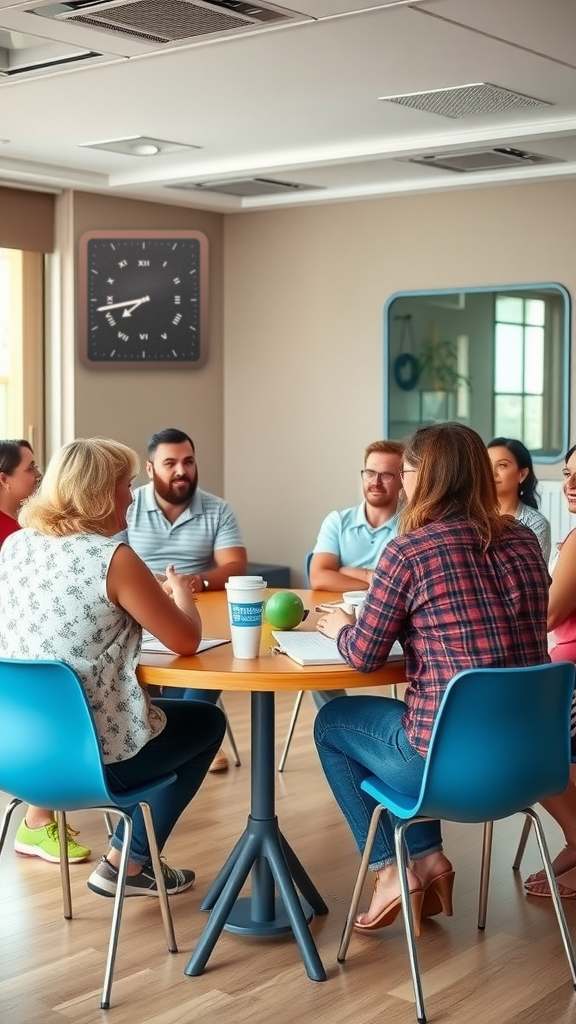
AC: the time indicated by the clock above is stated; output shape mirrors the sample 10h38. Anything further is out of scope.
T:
7h43
